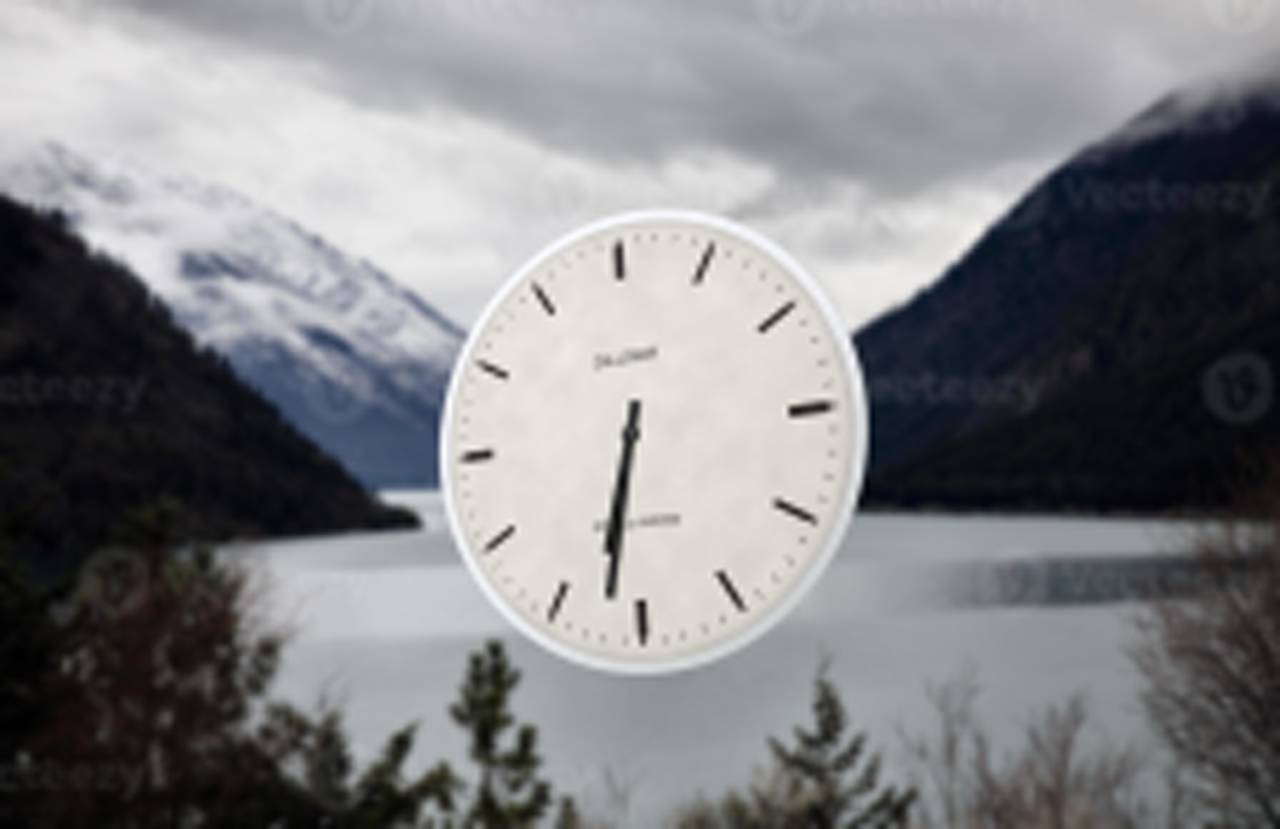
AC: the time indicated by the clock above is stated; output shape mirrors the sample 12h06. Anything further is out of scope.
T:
6h32
